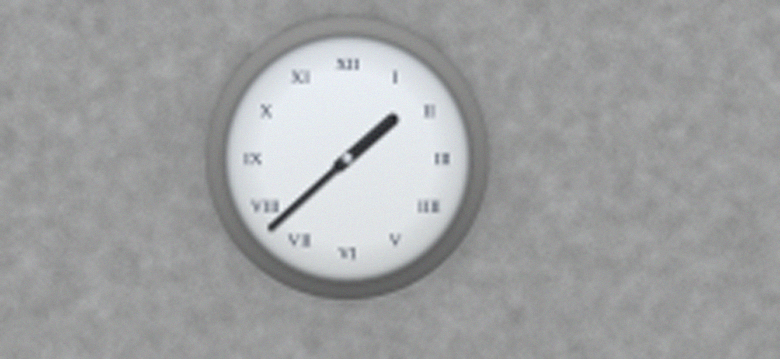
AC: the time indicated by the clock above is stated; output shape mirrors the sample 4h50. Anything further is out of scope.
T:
1h38
